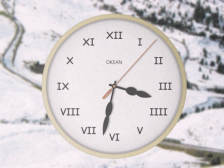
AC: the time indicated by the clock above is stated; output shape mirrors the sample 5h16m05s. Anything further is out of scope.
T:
3h32m07s
